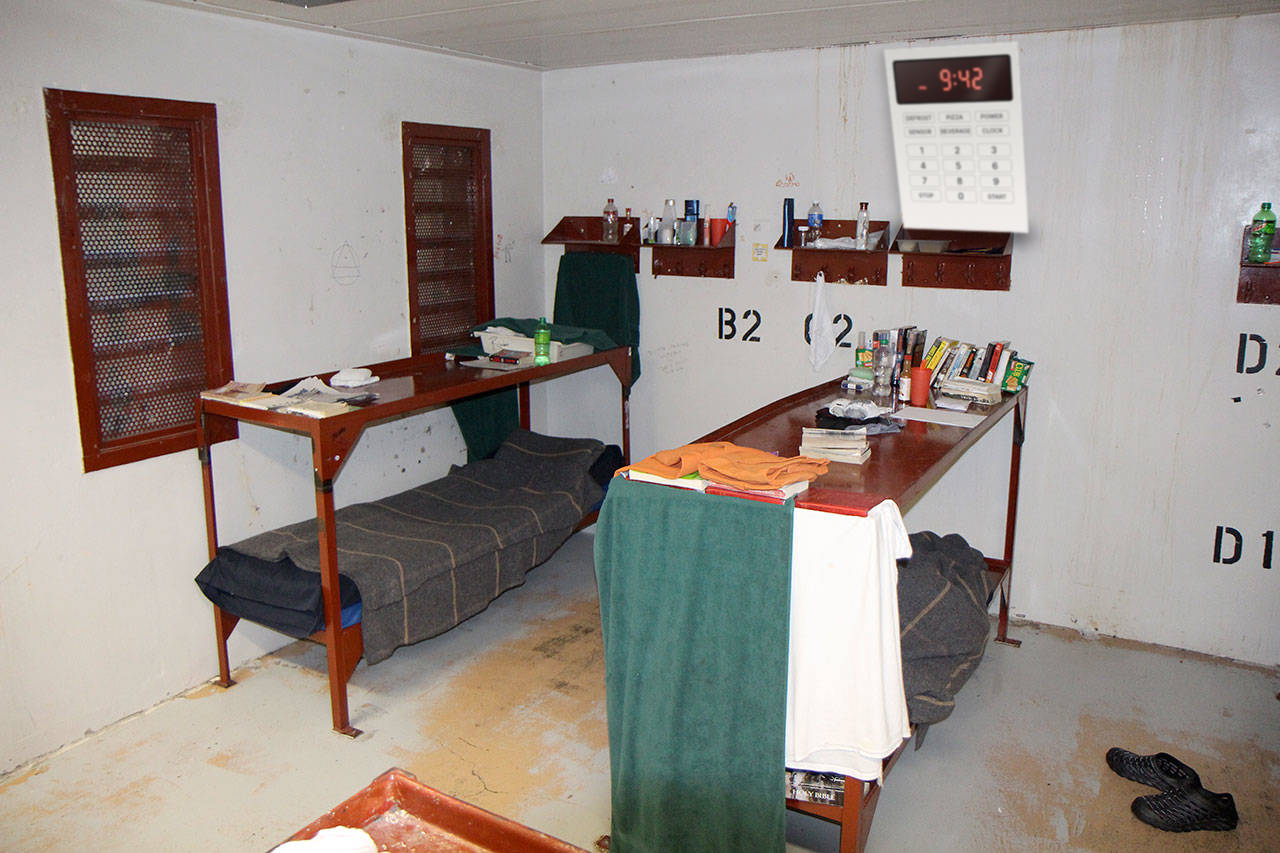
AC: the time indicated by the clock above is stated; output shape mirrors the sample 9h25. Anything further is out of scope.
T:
9h42
